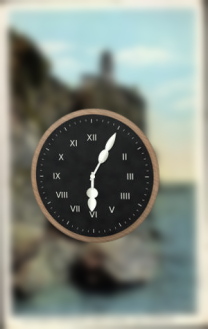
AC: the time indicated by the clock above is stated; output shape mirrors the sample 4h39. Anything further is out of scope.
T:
6h05
